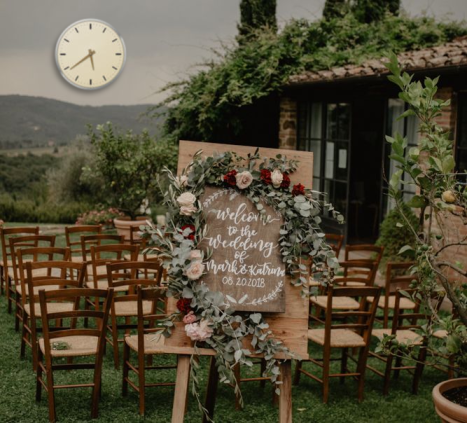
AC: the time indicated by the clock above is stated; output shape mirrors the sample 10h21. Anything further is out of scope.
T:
5h39
